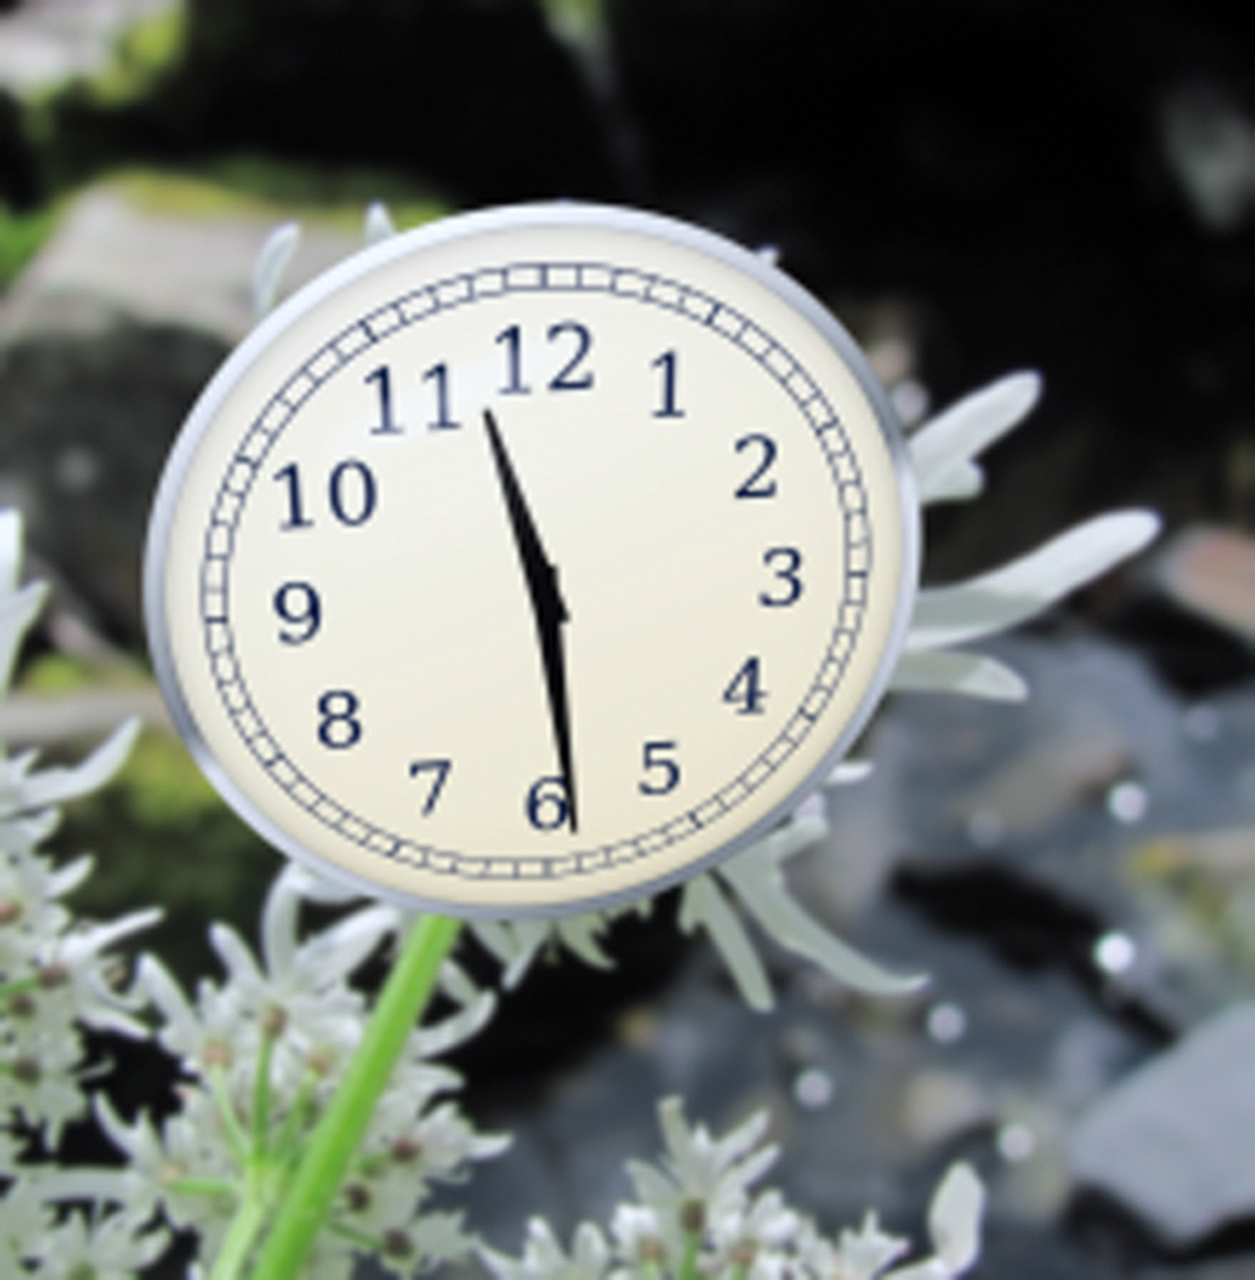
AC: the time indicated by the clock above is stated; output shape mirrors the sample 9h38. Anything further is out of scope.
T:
11h29
